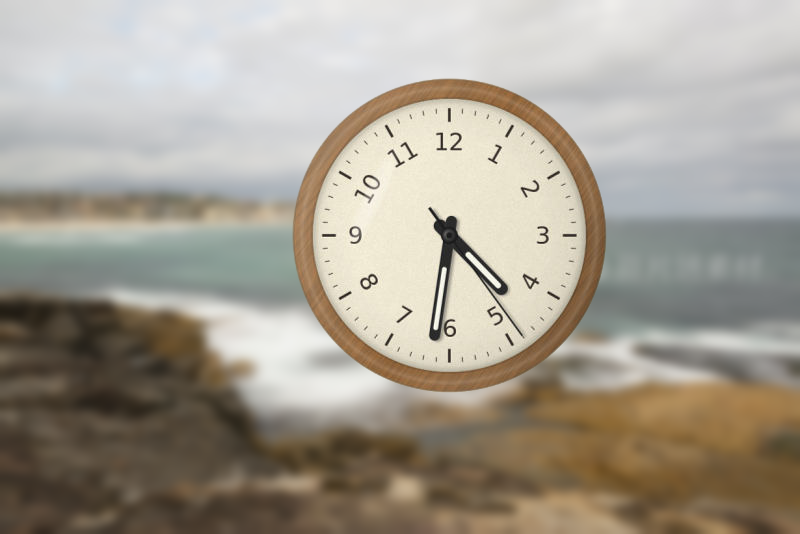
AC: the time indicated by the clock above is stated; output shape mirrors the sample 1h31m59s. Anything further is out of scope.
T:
4h31m24s
